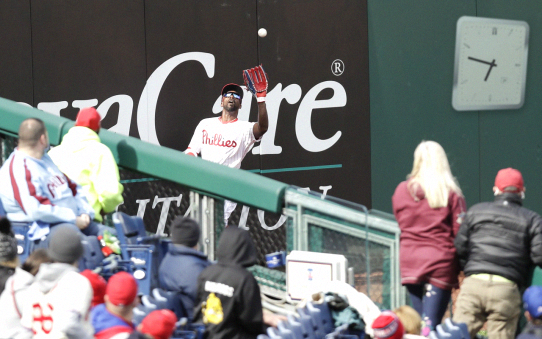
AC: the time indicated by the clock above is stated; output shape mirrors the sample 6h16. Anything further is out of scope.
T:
6h47
